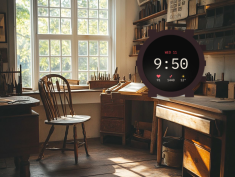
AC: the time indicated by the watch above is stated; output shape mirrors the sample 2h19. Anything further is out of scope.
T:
9h50
